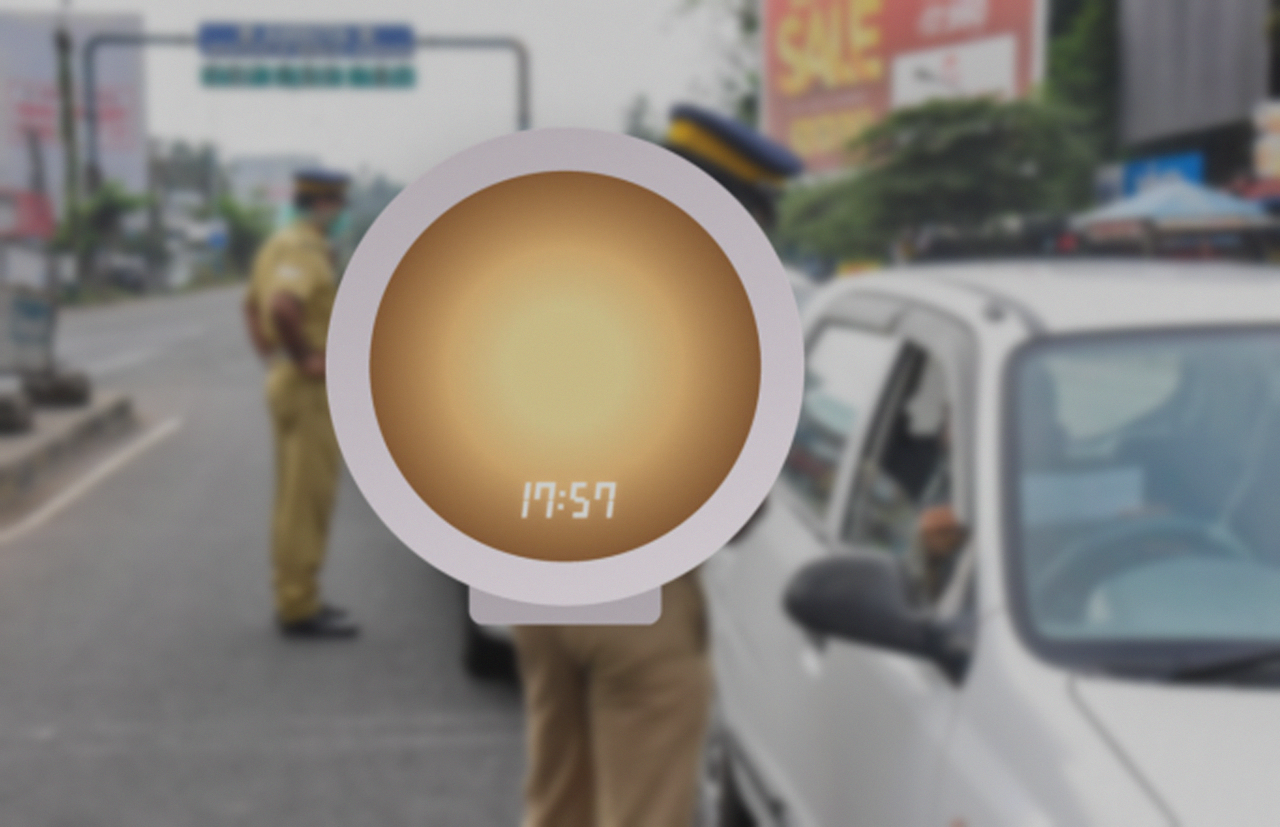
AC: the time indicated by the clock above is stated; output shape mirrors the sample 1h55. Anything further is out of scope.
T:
17h57
